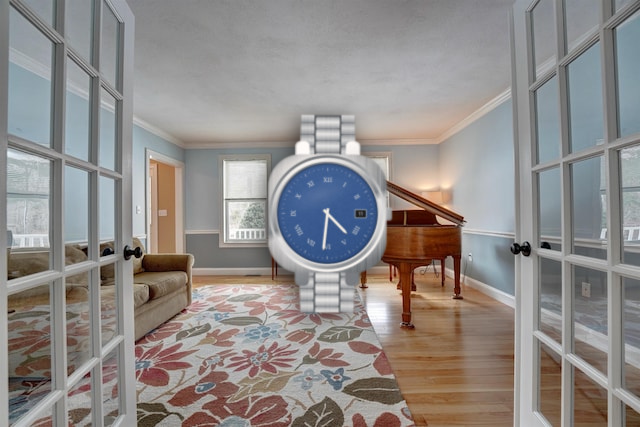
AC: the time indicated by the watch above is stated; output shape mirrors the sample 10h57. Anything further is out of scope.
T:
4h31
